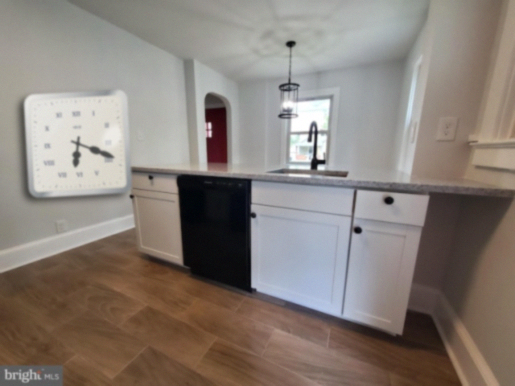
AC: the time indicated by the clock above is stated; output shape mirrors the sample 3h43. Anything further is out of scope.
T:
6h19
